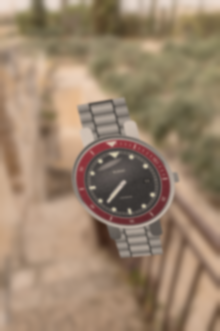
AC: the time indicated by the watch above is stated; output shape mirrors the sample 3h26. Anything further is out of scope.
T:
7h38
